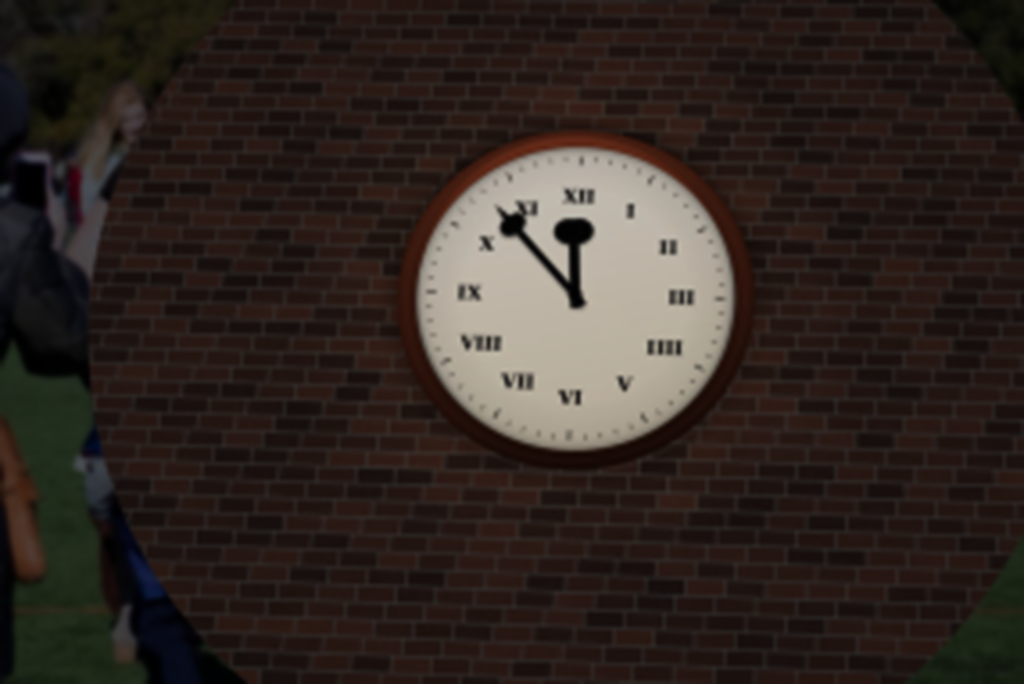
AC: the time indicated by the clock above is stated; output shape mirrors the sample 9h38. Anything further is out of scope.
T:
11h53
